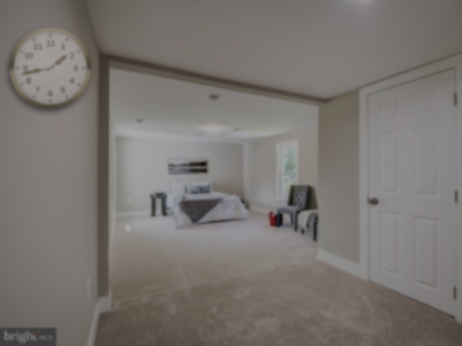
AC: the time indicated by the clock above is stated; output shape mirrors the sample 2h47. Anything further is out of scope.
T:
1h43
